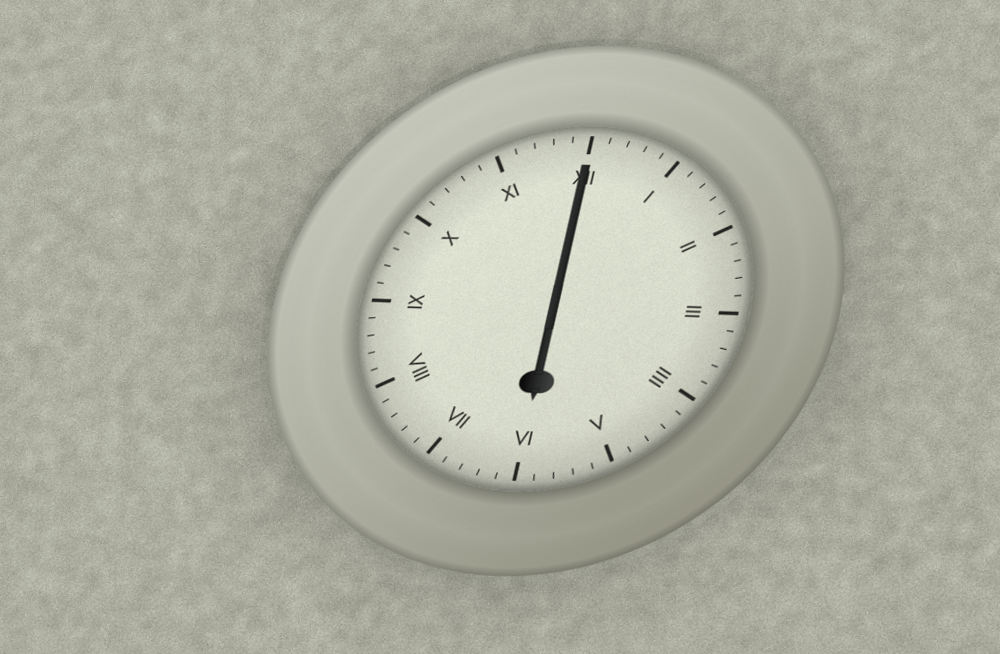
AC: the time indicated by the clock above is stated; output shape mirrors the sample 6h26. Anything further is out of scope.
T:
6h00
